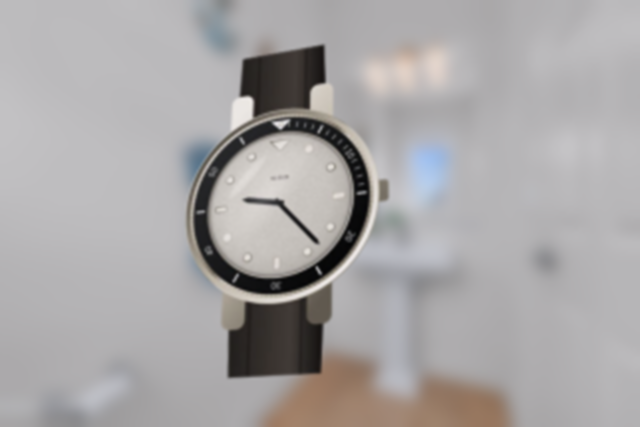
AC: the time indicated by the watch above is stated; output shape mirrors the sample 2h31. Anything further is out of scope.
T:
9h23
